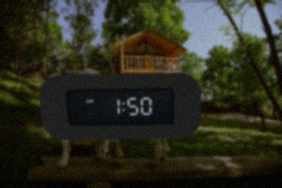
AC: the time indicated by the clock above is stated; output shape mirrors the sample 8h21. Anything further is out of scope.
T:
1h50
